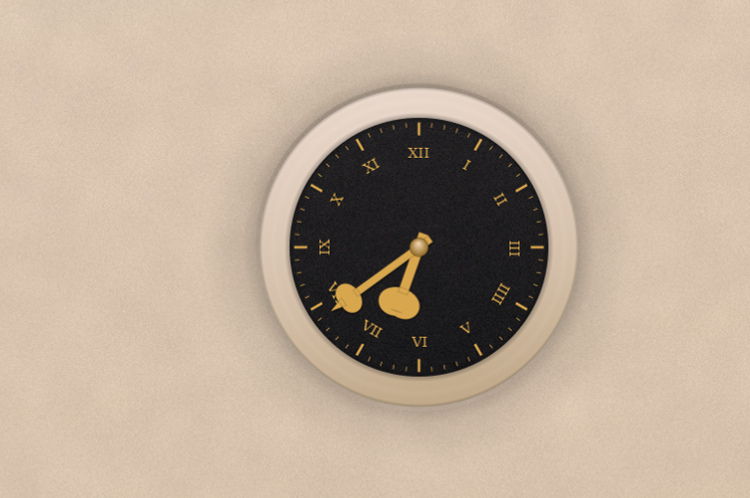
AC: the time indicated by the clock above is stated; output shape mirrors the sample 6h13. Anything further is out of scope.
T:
6h39
